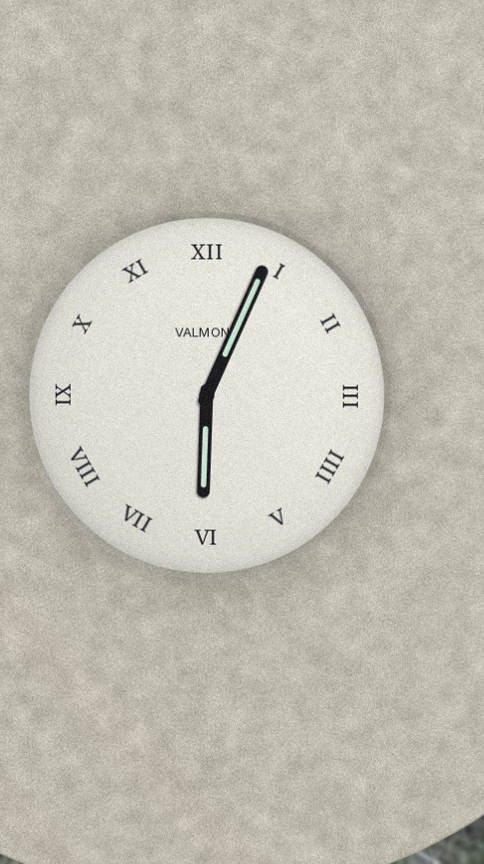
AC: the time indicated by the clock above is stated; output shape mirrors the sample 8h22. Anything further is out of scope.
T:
6h04
